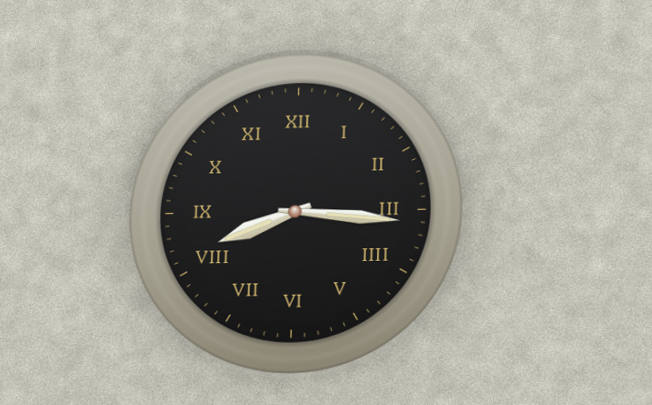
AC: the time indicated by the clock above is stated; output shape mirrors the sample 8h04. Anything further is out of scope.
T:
8h16
